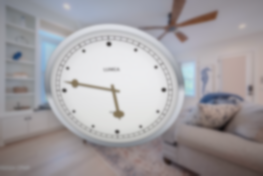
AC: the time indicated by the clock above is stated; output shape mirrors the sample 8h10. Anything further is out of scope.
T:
5h47
